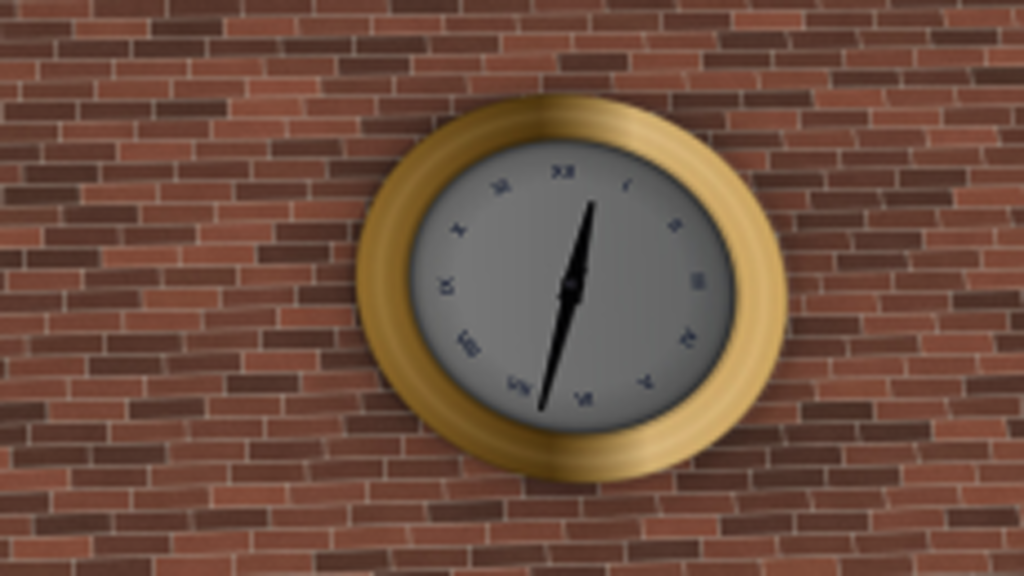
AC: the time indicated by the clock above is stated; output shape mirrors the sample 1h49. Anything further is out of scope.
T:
12h33
